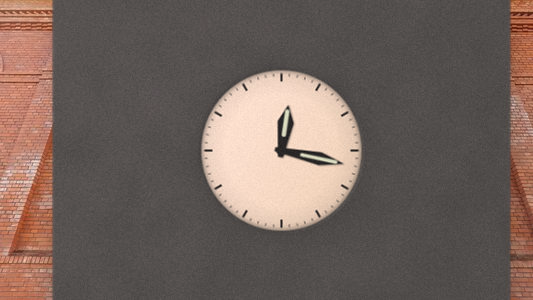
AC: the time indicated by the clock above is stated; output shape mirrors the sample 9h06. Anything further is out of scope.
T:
12h17
